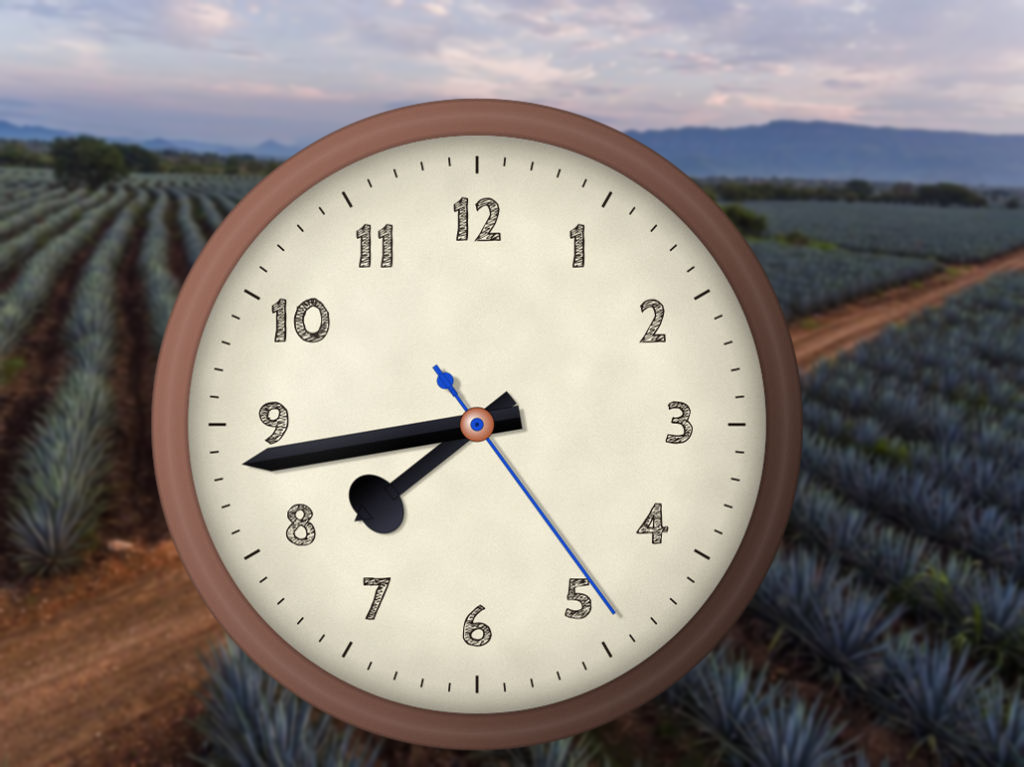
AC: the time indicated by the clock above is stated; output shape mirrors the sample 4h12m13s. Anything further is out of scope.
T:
7h43m24s
